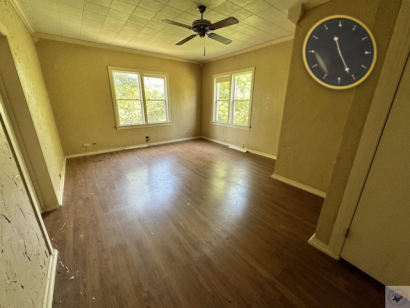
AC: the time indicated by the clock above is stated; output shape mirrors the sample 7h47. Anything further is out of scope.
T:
11h26
